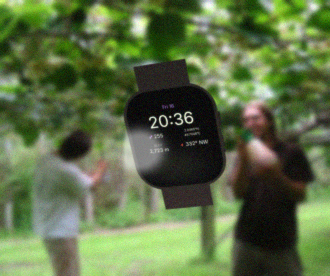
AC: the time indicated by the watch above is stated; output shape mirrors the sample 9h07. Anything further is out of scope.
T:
20h36
